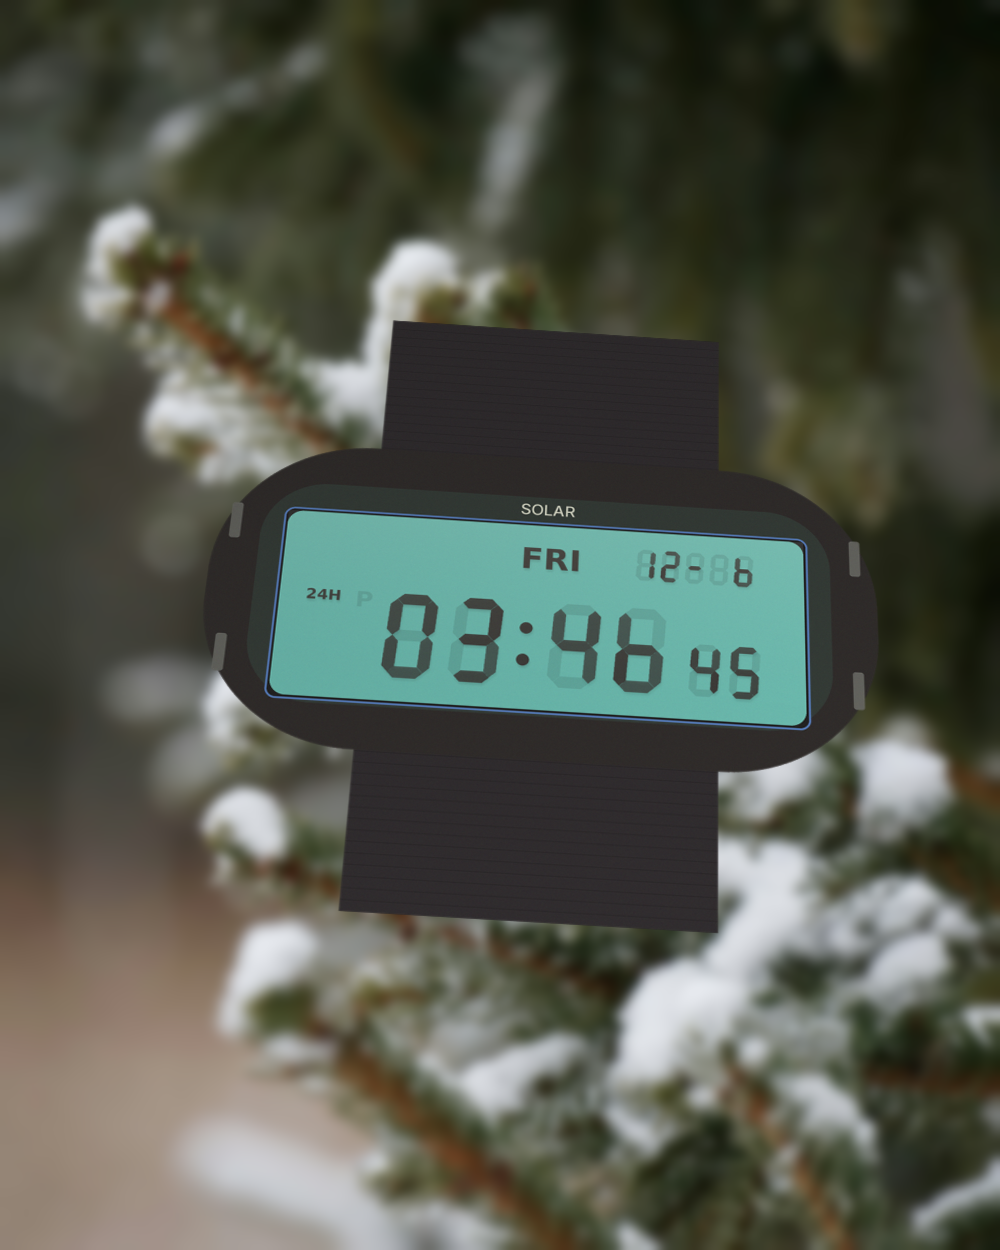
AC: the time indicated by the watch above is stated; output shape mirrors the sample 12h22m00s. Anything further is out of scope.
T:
3h46m45s
